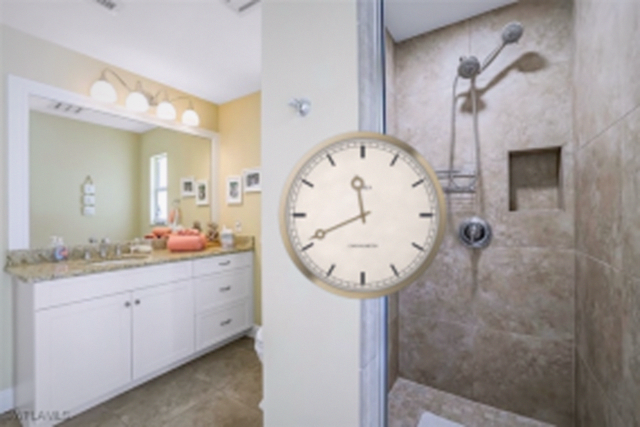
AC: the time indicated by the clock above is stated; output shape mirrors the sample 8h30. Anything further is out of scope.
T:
11h41
